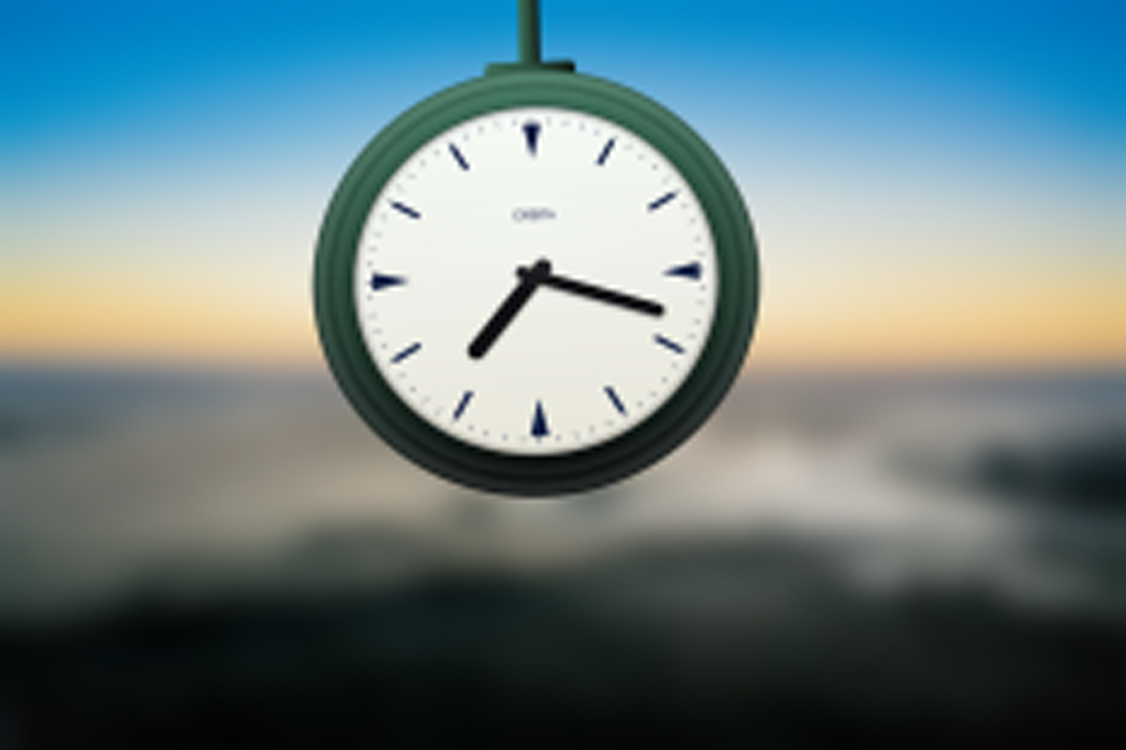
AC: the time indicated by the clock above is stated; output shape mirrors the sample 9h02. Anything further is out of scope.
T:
7h18
